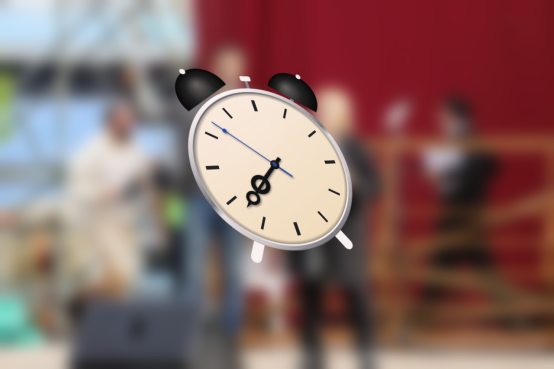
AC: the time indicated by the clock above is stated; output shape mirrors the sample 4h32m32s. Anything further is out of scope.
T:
7h37m52s
